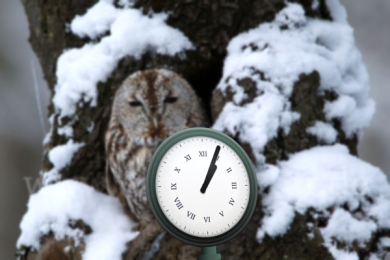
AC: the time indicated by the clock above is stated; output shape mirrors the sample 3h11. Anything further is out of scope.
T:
1h04
